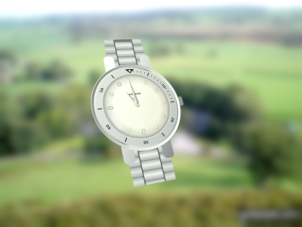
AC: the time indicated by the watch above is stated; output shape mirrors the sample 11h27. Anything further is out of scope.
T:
10h59
